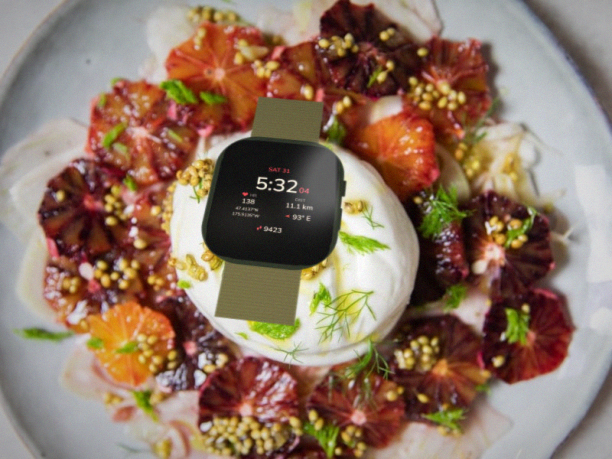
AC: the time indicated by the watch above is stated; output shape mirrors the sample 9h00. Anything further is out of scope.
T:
5h32
